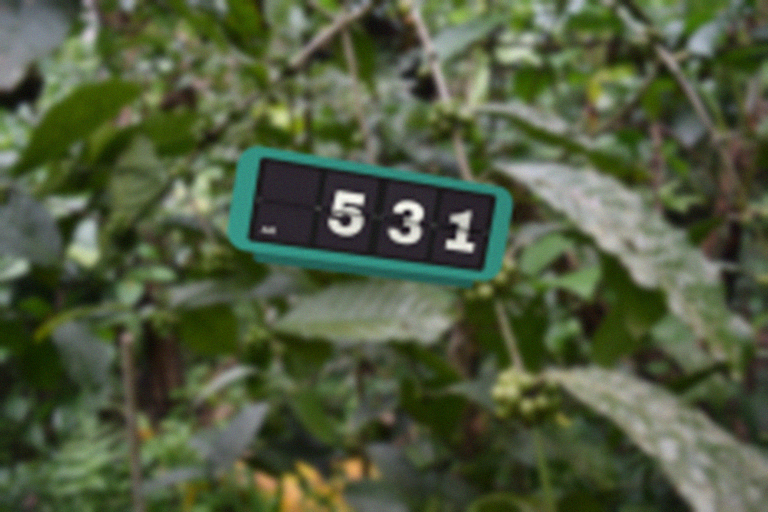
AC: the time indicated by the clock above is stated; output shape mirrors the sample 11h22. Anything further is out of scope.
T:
5h31
